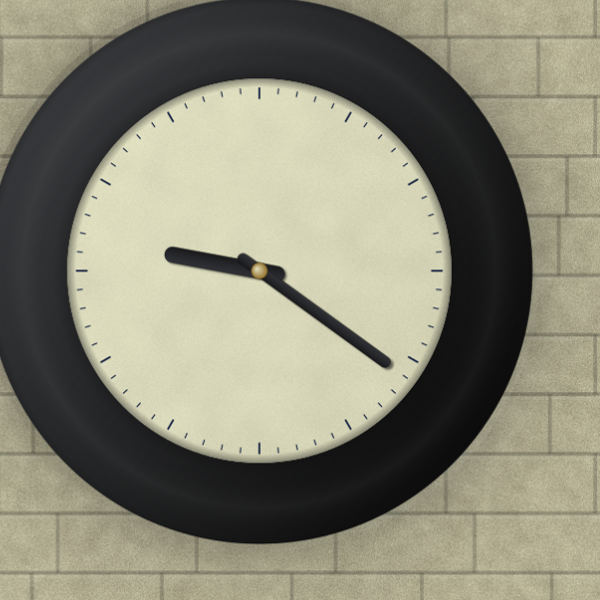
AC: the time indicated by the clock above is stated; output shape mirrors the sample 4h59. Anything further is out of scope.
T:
9h21
